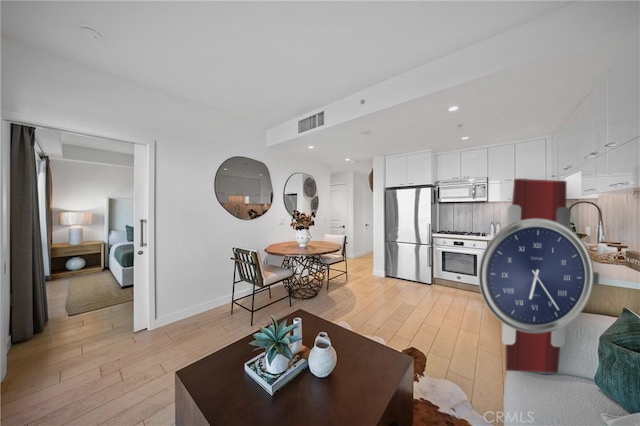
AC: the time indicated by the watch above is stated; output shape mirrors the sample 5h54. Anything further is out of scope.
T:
6h24
